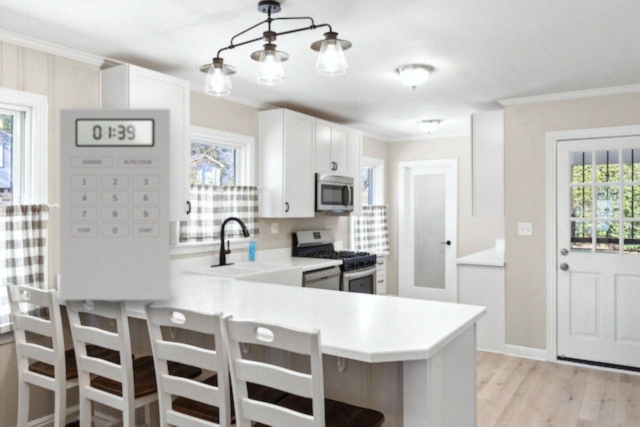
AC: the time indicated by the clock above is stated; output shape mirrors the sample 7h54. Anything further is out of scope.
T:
1h39
